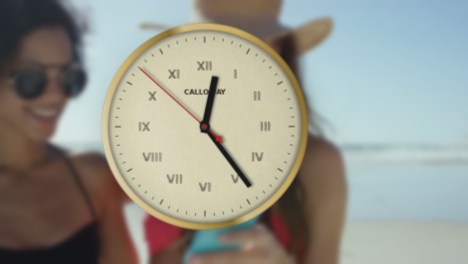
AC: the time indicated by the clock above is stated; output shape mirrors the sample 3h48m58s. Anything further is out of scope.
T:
12h23m52s
